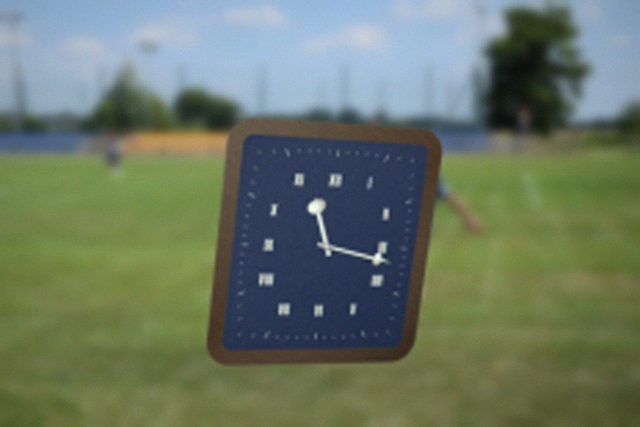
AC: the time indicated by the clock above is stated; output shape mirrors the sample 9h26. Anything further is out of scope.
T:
11h17
